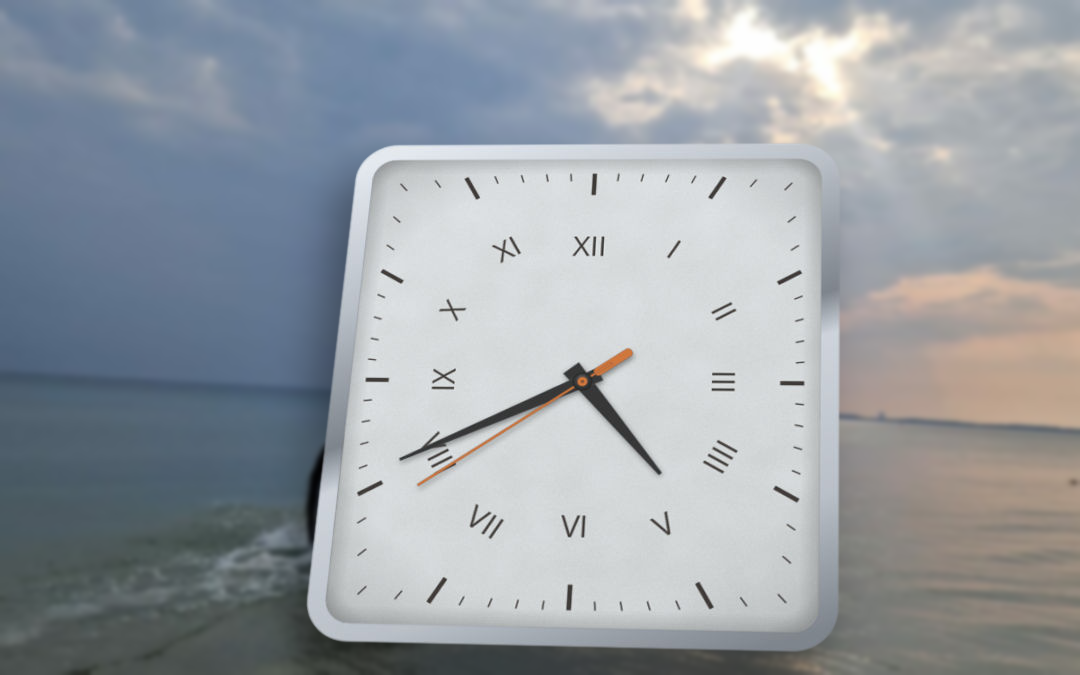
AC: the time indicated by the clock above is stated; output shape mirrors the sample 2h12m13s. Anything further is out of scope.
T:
4h40m39s
